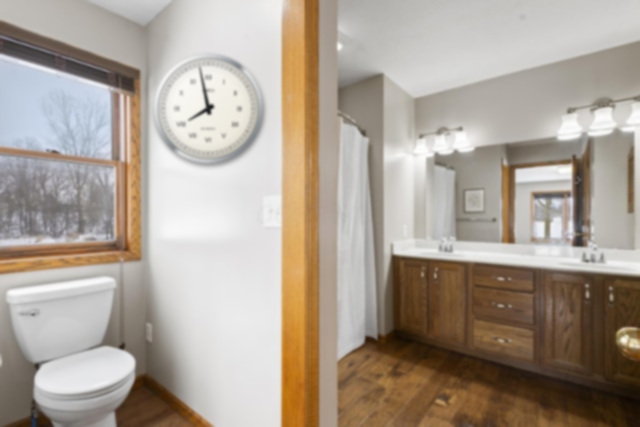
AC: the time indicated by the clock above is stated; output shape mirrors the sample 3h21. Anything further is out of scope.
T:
7h58
